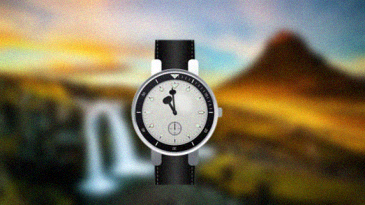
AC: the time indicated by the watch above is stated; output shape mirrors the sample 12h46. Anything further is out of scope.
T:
10h59
